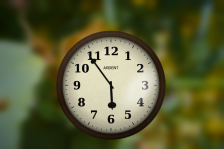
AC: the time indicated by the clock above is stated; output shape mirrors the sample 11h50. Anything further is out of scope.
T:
5h54
